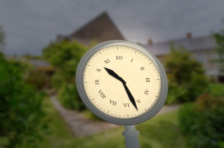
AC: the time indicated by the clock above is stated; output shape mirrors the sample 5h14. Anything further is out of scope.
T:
10h27
